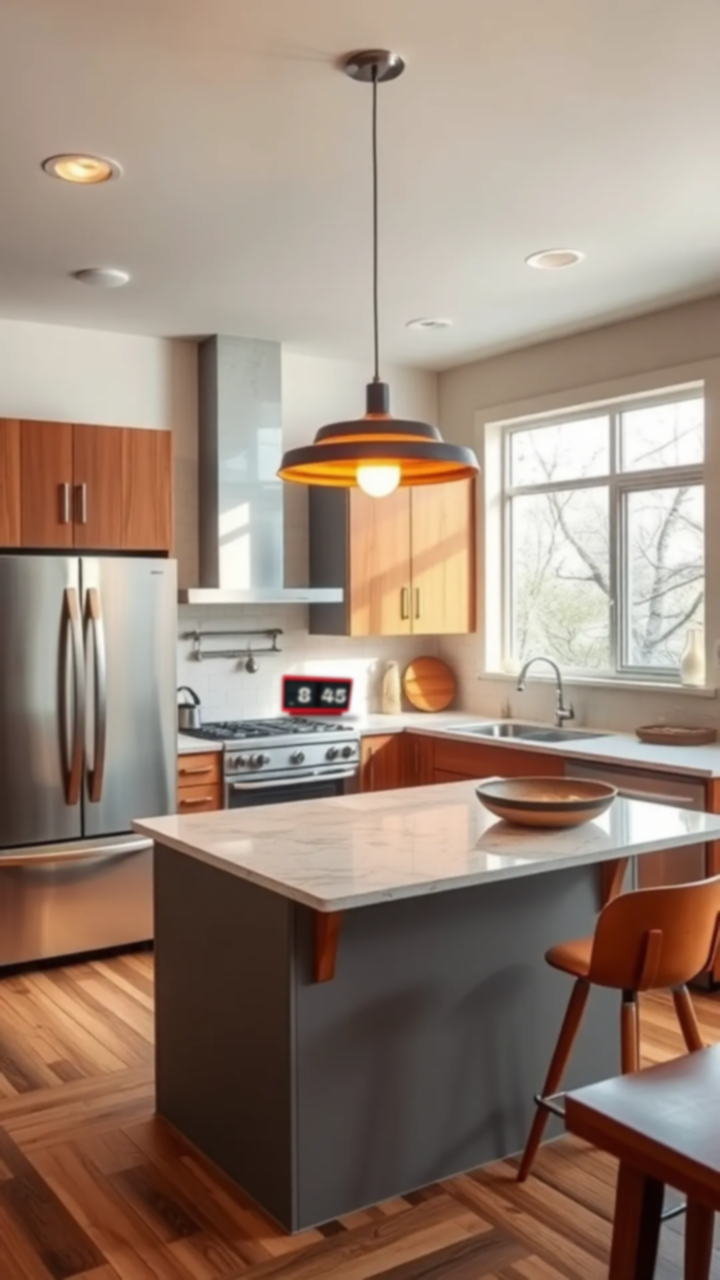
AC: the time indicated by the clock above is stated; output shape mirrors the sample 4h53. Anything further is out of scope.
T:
8h45
